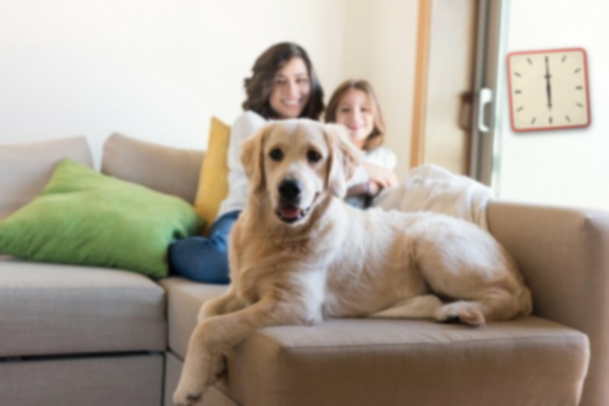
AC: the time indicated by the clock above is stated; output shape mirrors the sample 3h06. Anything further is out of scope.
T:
6h00
